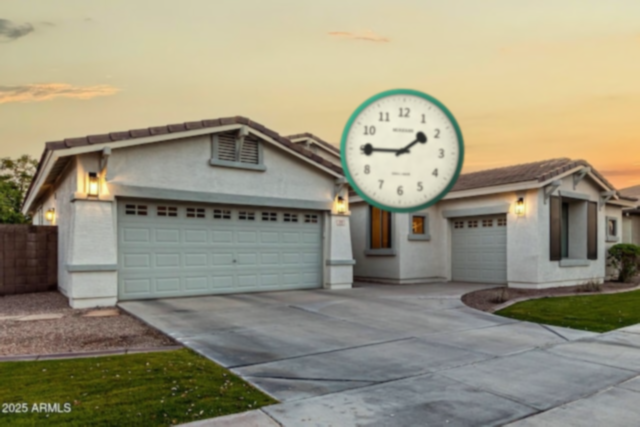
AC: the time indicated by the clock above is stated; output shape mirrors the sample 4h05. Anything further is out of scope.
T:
1h45
